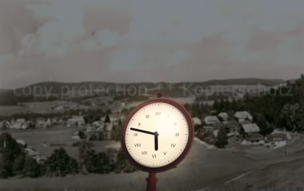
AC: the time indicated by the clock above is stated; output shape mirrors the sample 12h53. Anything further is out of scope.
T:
5h47
